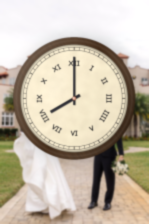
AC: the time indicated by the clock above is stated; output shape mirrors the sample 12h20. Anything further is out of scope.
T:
8h00
